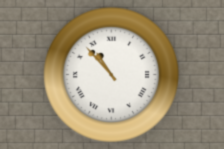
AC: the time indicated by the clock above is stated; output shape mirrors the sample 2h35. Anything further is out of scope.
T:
10h53
